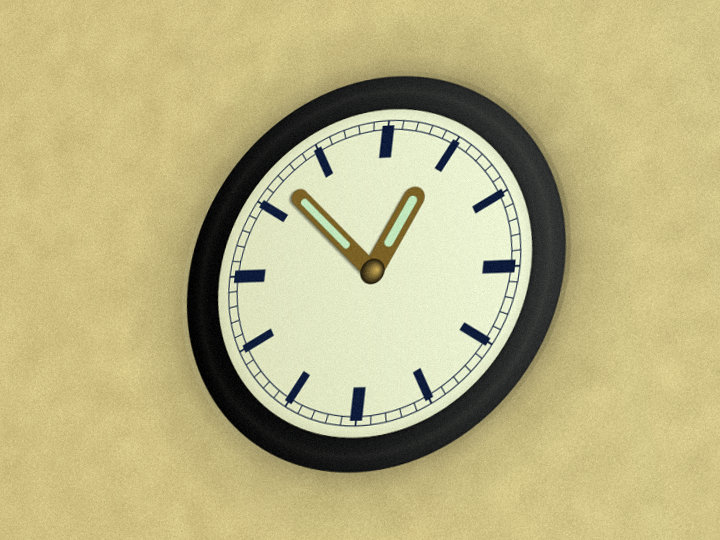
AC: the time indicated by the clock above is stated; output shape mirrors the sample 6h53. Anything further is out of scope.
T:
12h52
